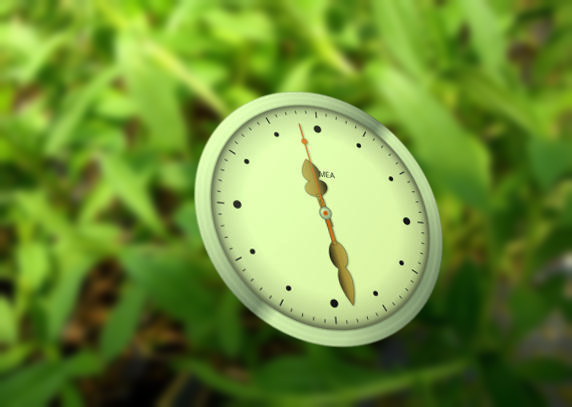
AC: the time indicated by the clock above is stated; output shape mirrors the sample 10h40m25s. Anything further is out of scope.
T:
11h27m58s
